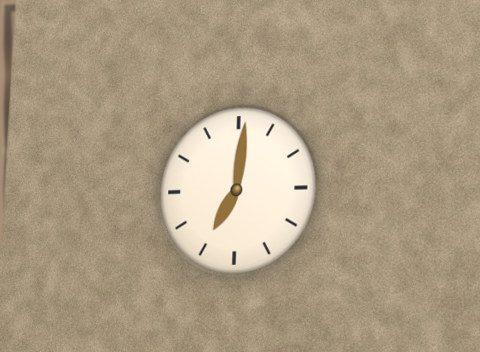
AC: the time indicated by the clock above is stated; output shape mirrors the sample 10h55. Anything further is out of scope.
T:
7h01
